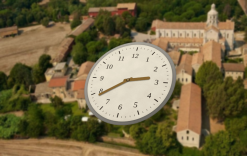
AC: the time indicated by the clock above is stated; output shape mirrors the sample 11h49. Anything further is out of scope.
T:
2h39
